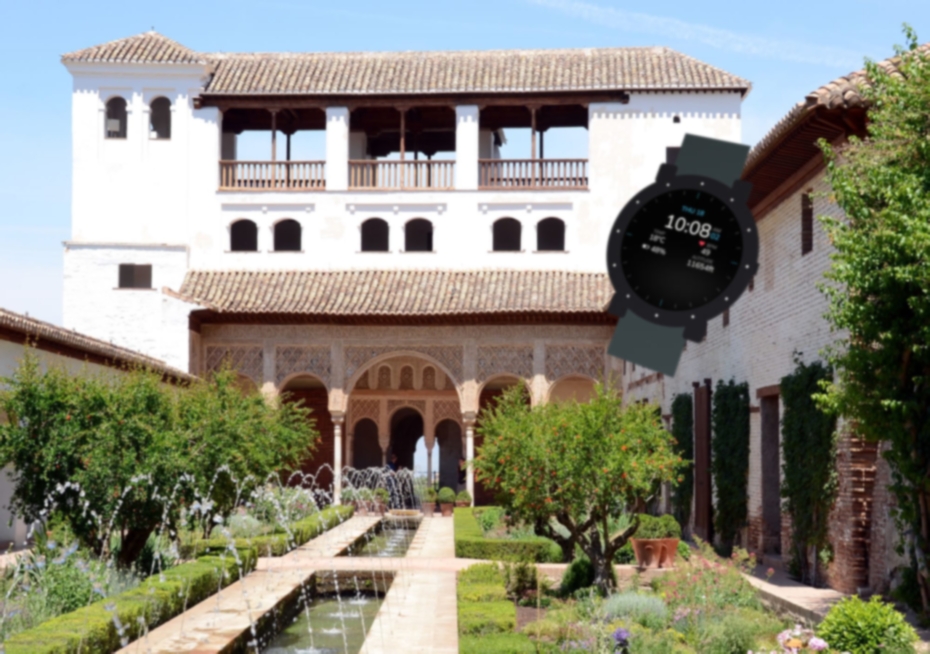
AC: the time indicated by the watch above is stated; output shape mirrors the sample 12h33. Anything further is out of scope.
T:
10h08
